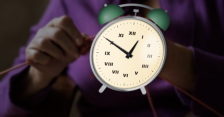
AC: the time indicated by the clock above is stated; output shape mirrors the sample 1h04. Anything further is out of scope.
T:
12h50
